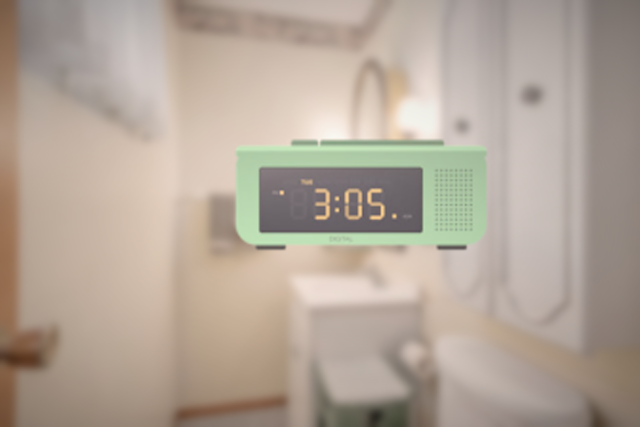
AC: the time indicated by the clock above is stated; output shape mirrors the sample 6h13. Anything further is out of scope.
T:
3h05
